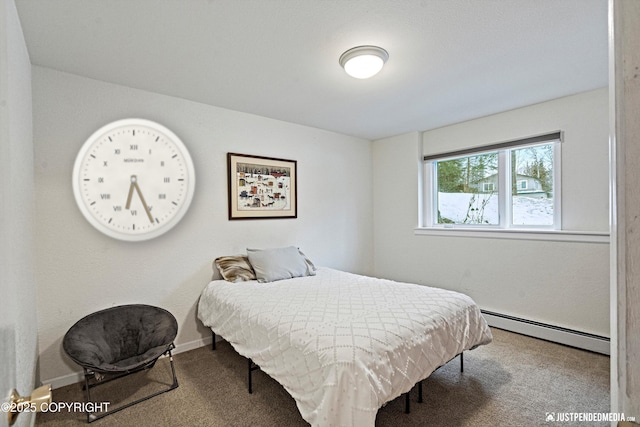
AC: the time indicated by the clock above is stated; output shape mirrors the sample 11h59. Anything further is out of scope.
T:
6h26
